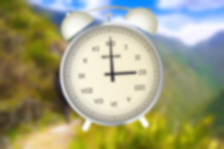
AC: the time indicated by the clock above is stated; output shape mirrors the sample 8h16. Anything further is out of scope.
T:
3h00
